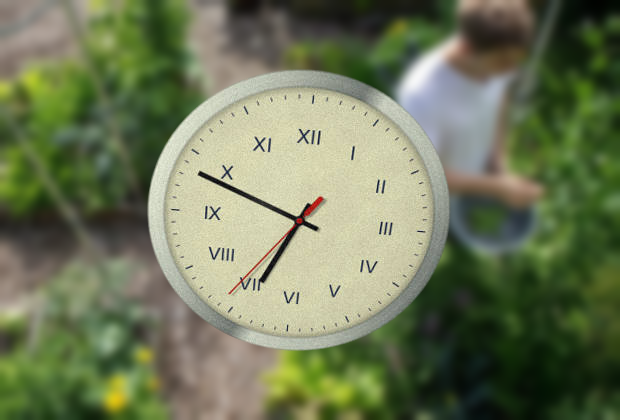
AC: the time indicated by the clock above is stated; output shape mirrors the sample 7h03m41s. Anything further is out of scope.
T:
6h48m36s
